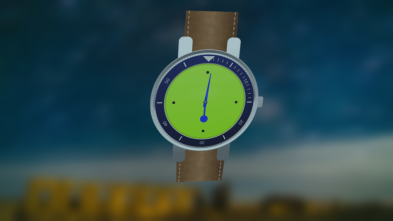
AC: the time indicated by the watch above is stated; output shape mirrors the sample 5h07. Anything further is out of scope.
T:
6h01
